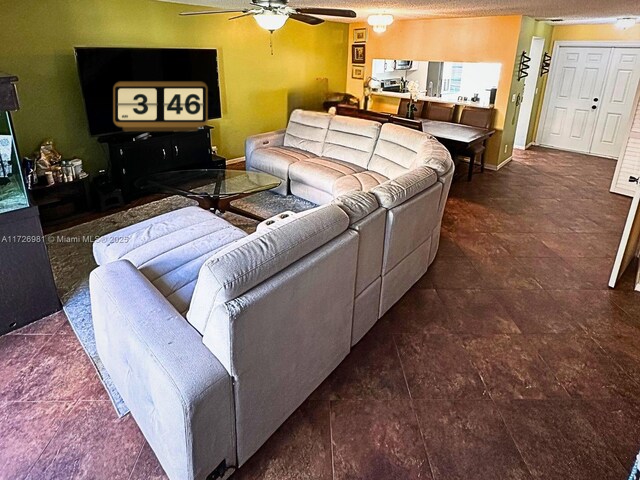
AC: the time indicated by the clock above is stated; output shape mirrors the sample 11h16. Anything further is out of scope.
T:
3h46
